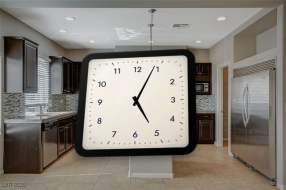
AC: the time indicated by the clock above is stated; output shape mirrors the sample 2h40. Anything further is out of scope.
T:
5h04
